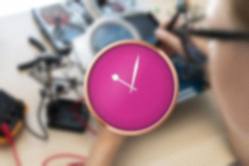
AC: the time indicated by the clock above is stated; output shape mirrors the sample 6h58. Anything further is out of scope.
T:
10h02
